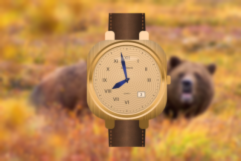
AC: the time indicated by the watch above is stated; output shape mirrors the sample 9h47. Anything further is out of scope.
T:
7h58
